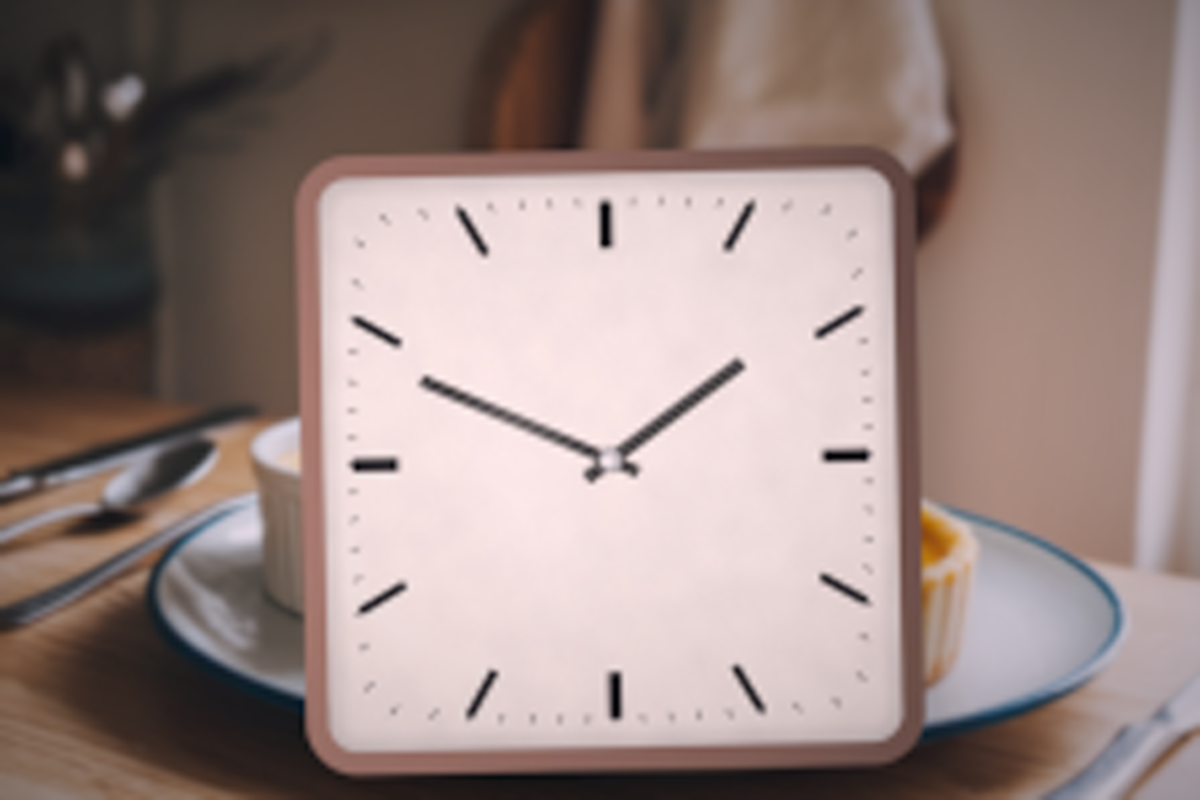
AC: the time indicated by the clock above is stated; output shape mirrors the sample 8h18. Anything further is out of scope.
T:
1h49
